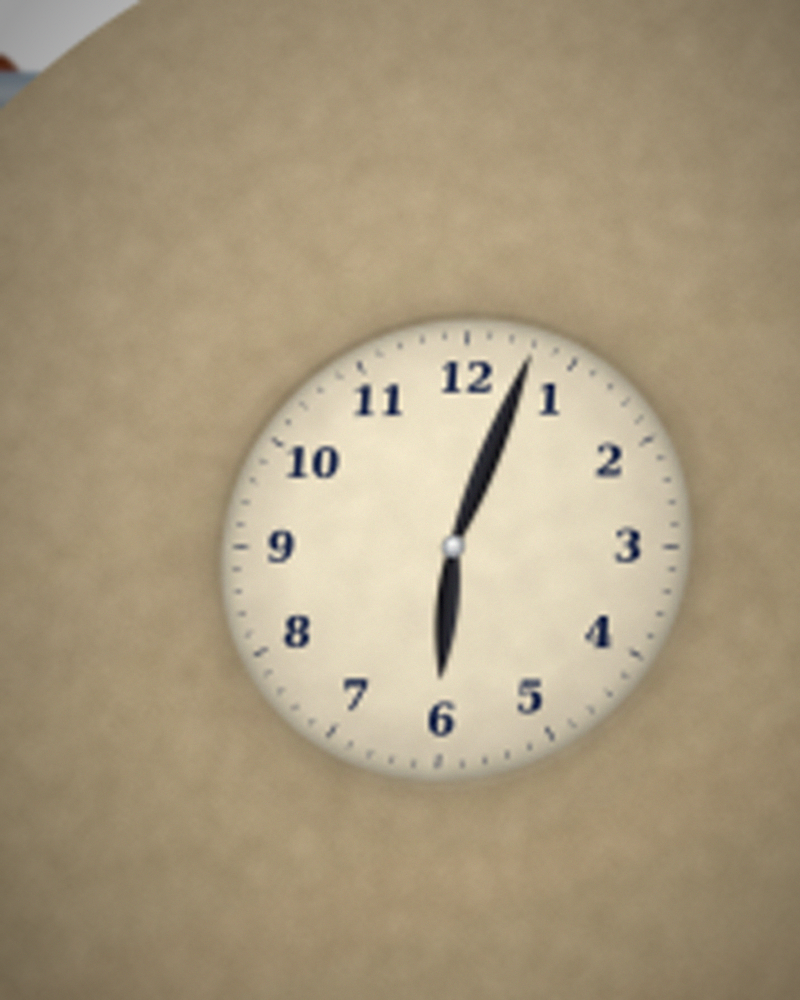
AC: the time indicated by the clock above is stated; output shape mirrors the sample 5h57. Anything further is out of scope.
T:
6h03
